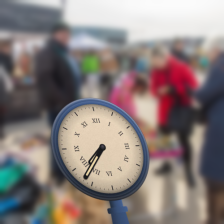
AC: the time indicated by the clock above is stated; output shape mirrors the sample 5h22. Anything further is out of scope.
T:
7h37
